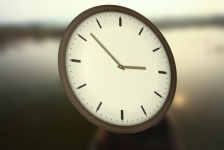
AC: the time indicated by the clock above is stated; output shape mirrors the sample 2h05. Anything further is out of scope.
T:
2h52
